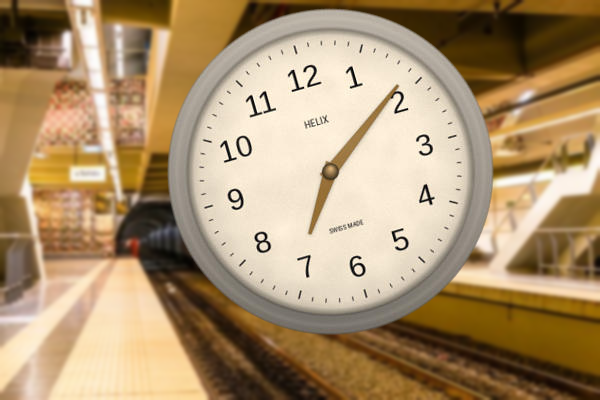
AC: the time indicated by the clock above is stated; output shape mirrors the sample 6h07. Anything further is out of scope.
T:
7h09
